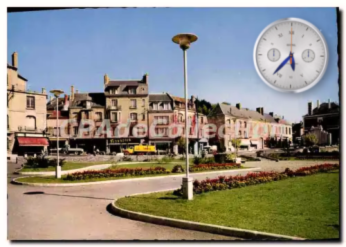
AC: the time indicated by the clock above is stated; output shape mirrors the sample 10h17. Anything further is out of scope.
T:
5h37
